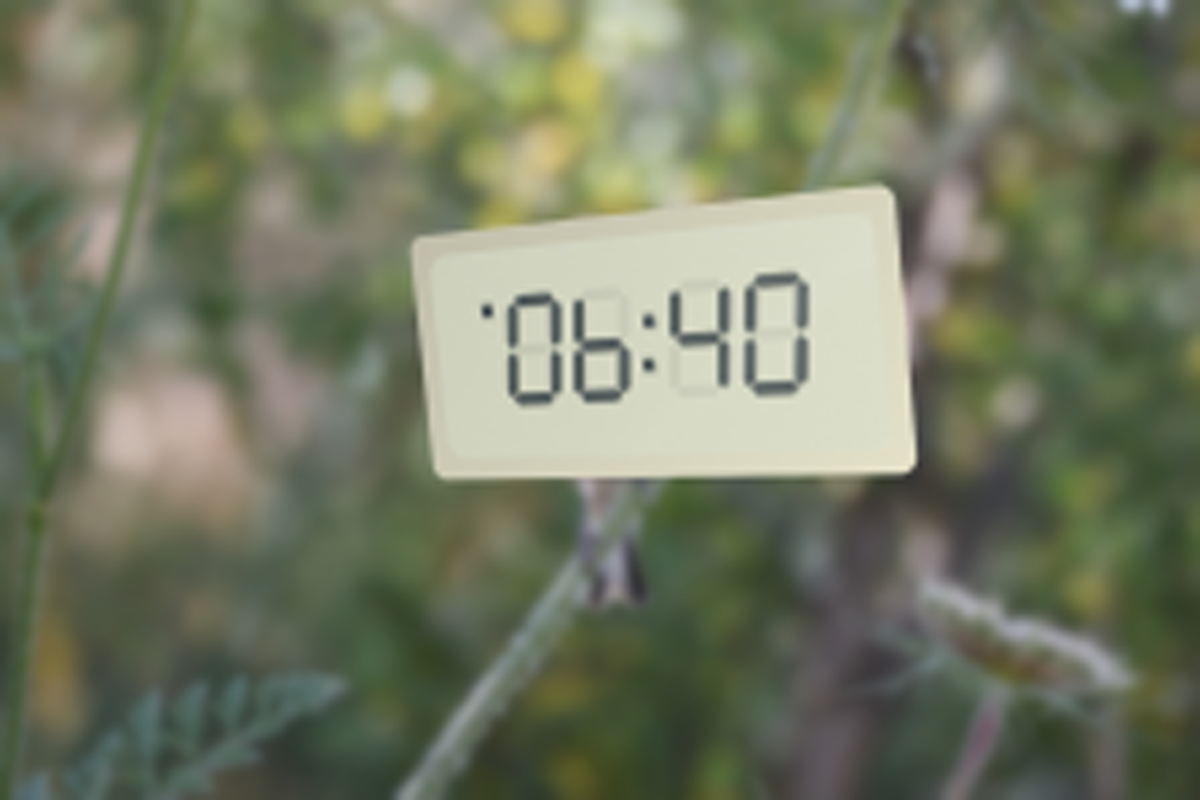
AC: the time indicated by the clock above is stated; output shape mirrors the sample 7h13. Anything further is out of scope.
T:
6h40
